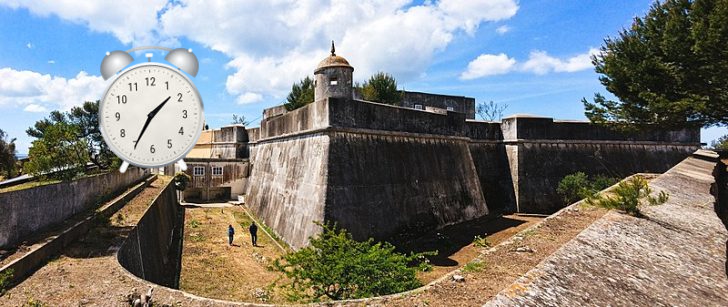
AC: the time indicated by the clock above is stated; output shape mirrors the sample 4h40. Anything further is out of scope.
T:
1h35
